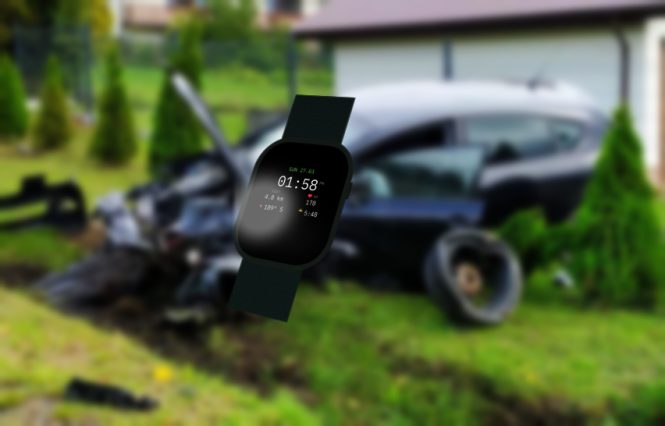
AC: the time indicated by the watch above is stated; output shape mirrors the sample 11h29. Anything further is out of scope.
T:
1h58
